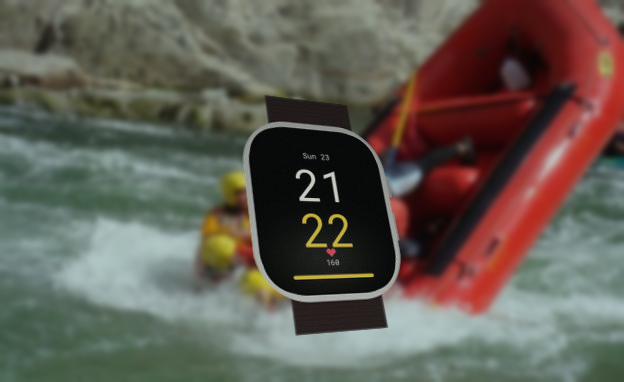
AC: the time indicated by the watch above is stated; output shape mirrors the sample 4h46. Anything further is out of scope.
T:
21h22
